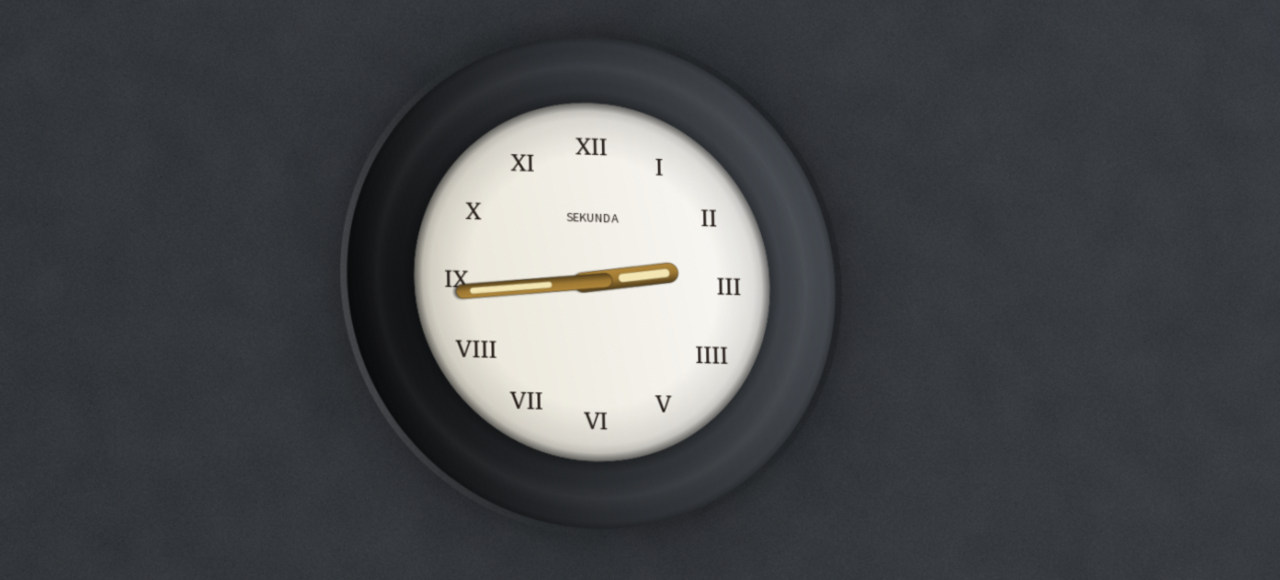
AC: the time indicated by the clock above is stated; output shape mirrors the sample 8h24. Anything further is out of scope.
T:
2h44
